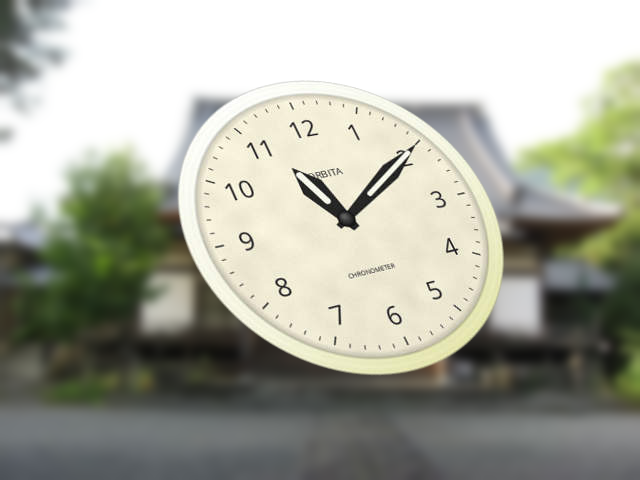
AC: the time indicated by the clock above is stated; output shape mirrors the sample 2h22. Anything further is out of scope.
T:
11h10
